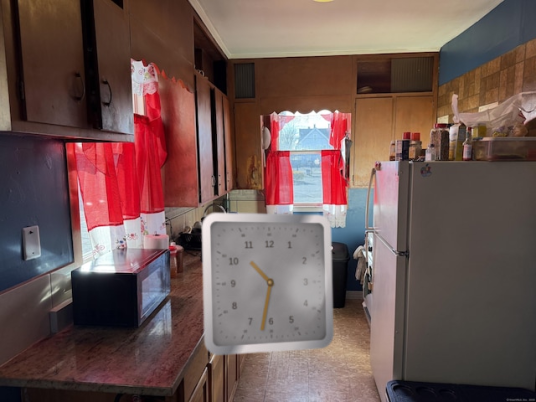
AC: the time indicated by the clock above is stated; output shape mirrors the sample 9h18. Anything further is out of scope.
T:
10h32
